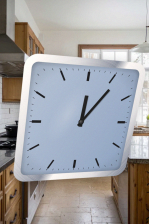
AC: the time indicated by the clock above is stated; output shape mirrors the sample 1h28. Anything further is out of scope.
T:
12h06
